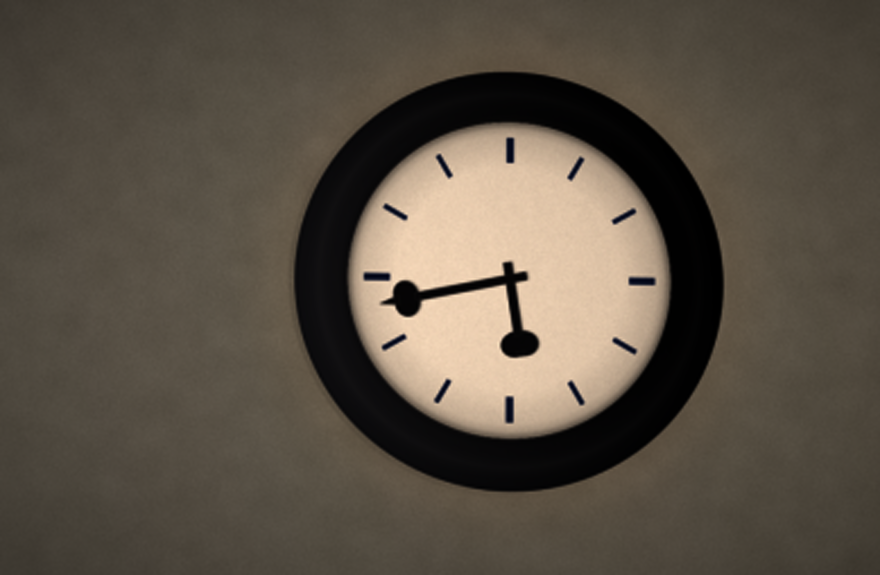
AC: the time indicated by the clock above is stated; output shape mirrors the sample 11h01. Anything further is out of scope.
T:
5h43
